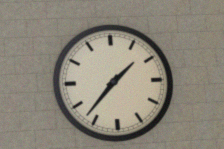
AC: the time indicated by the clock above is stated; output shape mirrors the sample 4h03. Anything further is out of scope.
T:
1h37
